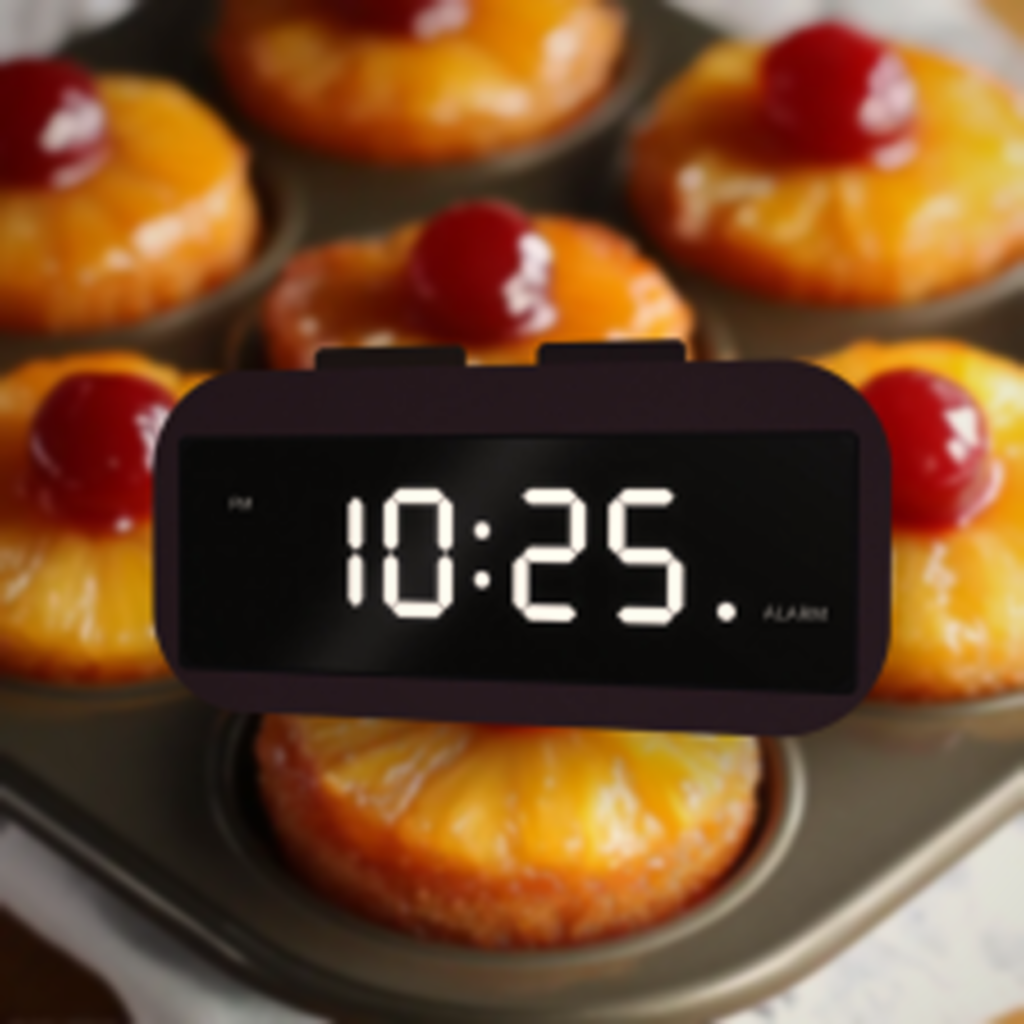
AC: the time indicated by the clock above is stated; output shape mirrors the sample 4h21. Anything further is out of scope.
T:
10h25
